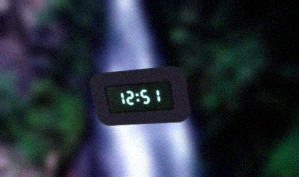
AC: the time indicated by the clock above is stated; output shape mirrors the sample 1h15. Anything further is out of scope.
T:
12h51
